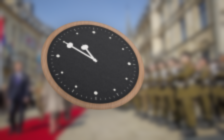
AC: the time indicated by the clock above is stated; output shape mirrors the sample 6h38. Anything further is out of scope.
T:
10h50
